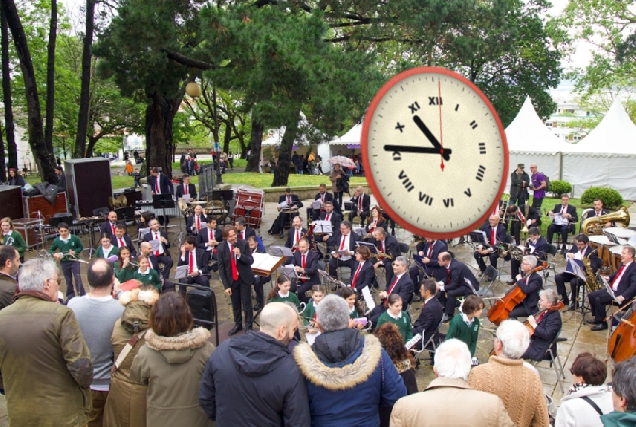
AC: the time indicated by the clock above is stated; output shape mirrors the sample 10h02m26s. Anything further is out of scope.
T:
10h46m01s
